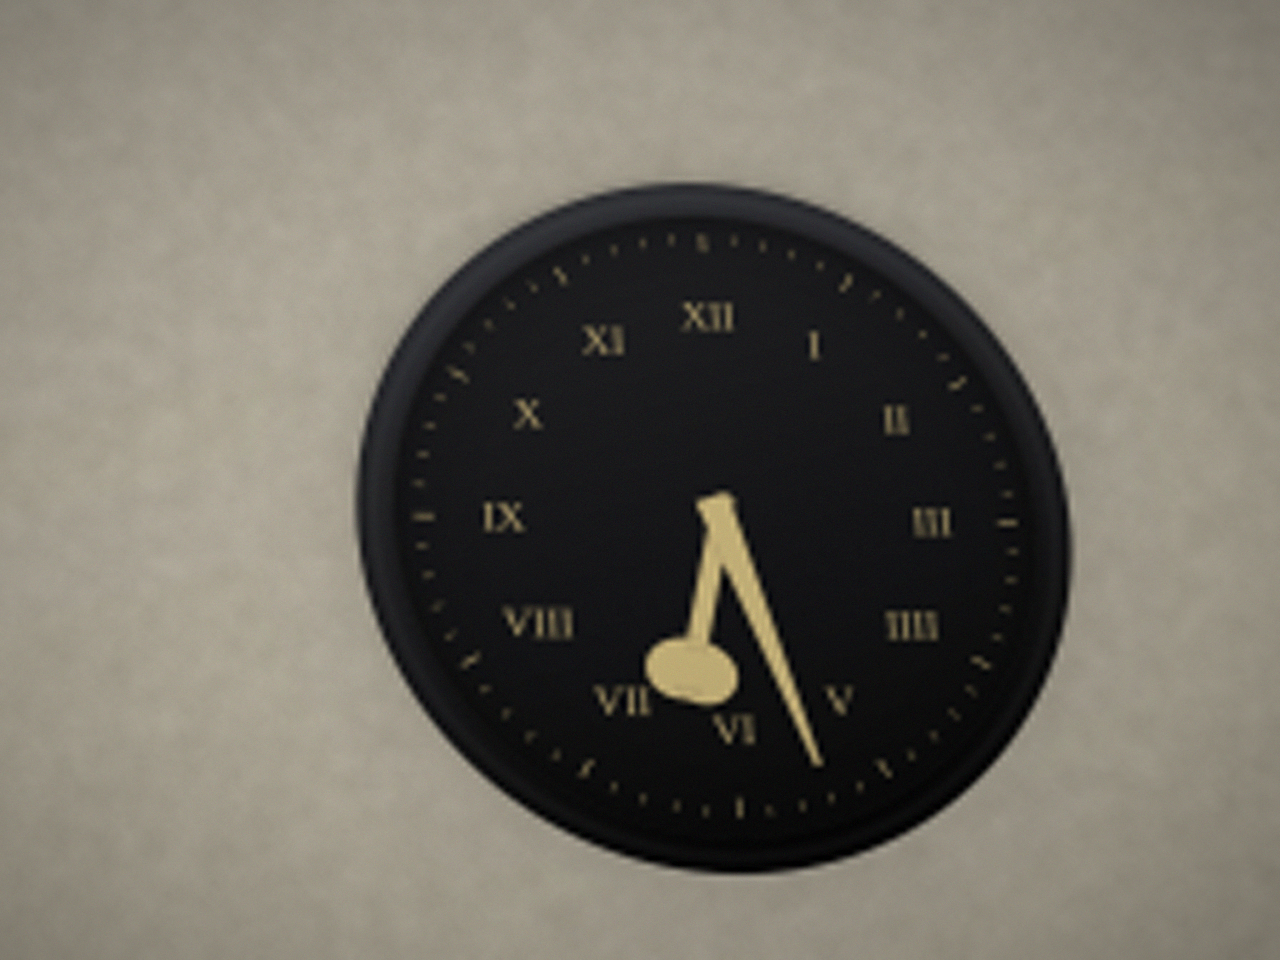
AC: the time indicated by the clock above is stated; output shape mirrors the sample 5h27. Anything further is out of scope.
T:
6h27
